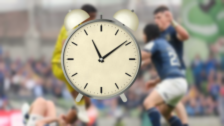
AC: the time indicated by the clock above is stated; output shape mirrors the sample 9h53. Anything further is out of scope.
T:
11h09
